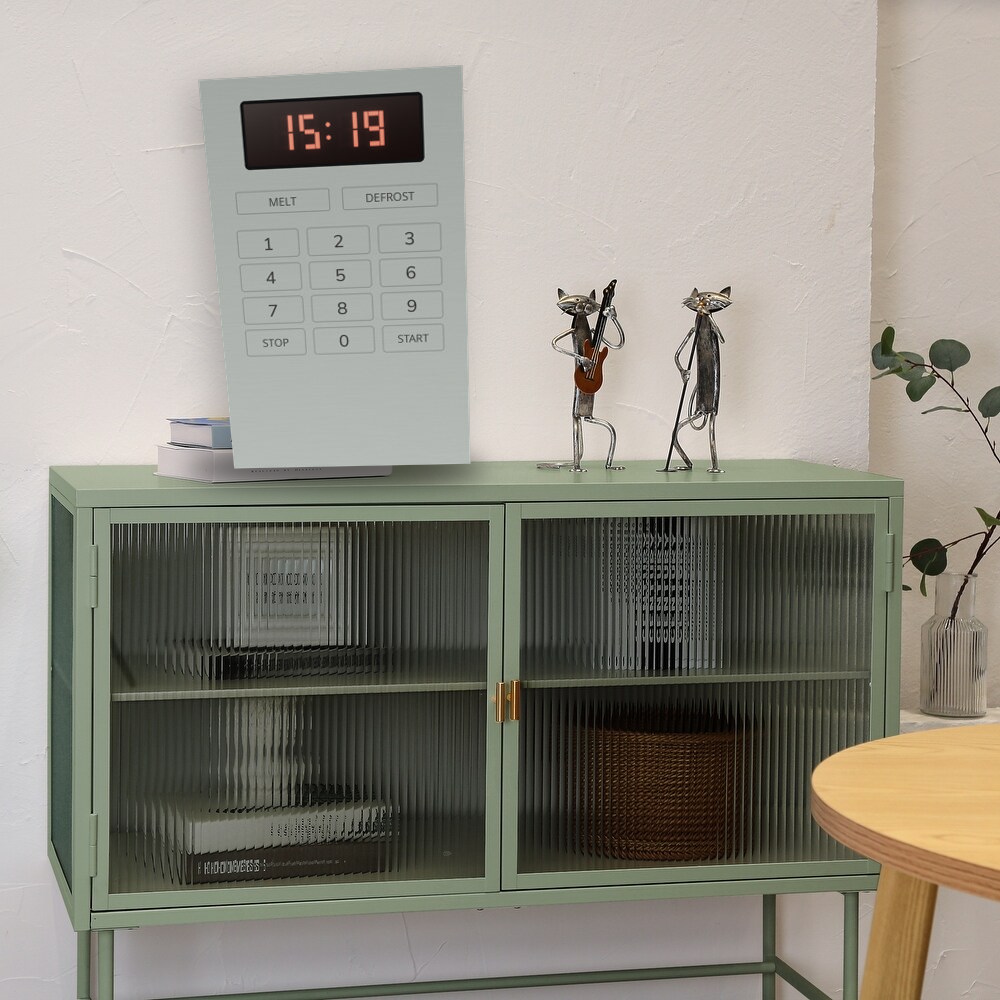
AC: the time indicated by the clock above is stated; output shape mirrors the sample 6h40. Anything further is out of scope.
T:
15h19
